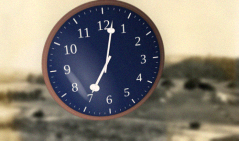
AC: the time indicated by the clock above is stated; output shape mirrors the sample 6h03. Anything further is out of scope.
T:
7h02
